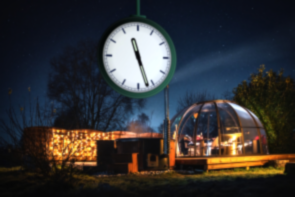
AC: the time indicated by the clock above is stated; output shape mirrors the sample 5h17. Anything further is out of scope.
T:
11h27
